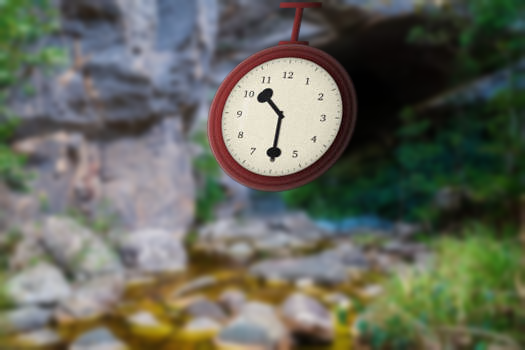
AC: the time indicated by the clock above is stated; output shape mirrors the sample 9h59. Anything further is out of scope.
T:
10h30
